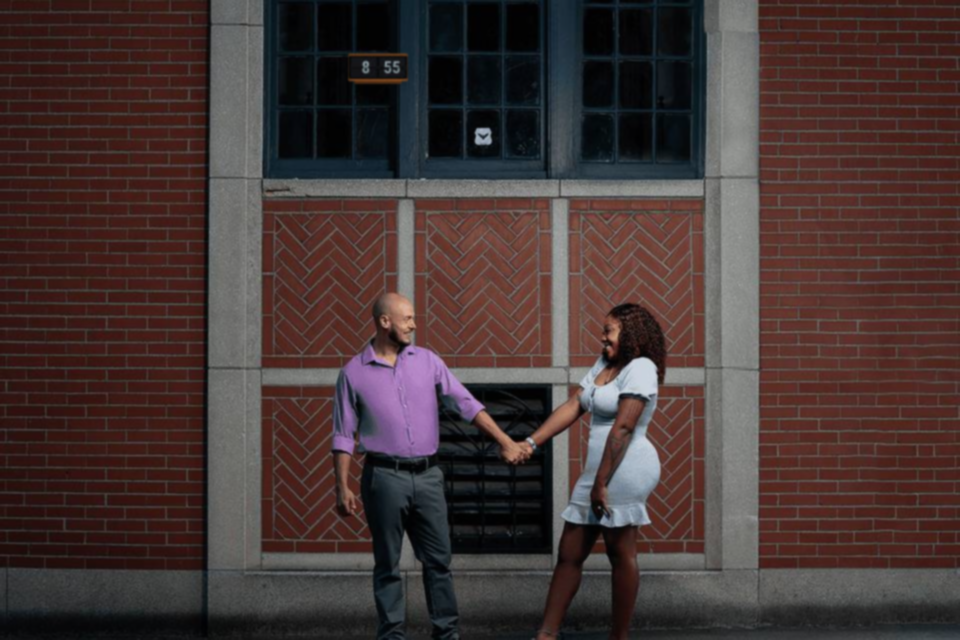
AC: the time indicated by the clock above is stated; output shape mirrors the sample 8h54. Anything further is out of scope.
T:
8h55
